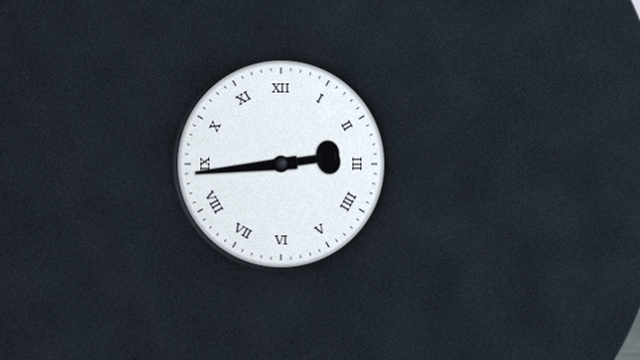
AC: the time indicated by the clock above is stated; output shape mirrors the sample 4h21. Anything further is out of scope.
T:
2h44
